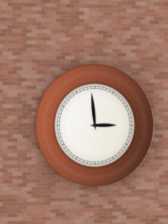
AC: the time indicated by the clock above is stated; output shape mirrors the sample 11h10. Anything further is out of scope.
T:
2h59
